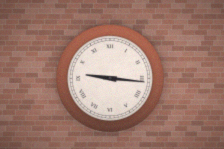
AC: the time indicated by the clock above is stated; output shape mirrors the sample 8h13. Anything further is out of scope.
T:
9h16
